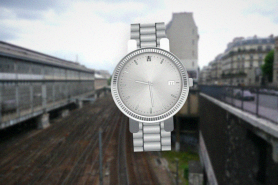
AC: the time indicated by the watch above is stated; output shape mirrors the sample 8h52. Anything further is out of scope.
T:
9h29
